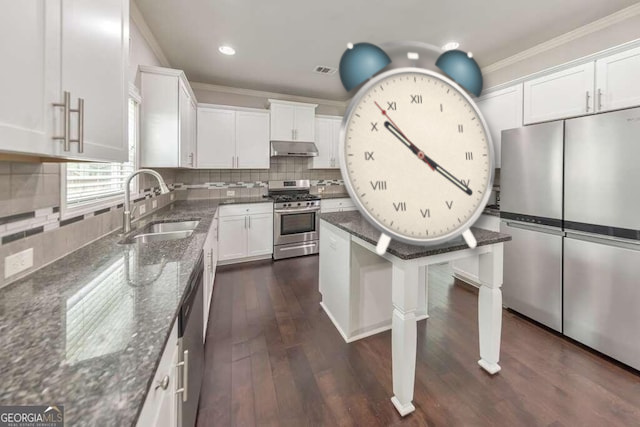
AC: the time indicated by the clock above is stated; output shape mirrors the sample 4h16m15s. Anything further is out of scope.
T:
10h20m53s
